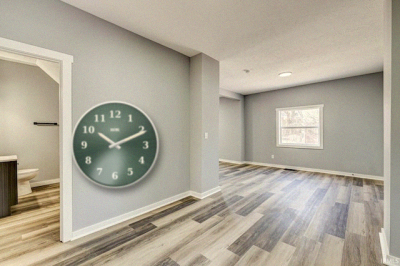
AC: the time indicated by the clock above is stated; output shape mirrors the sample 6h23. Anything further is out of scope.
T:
10h11
